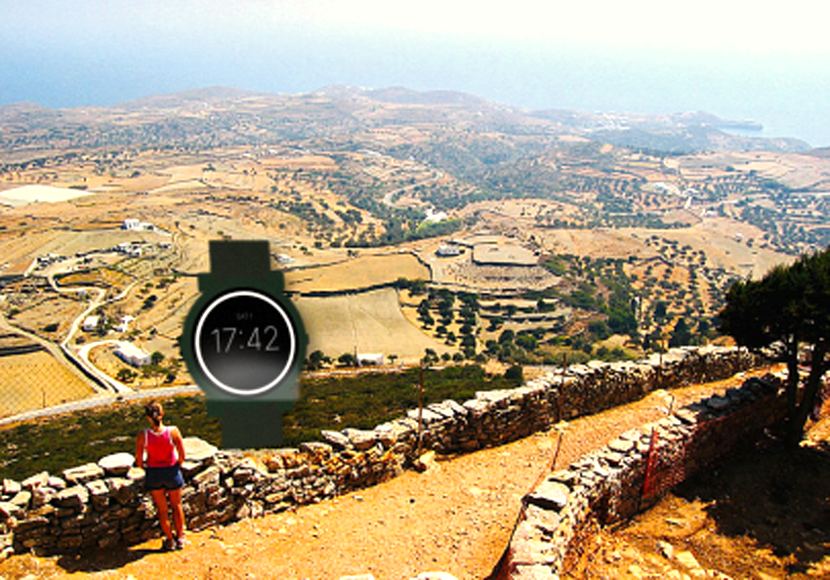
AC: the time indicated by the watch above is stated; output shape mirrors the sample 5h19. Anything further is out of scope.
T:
17h42
